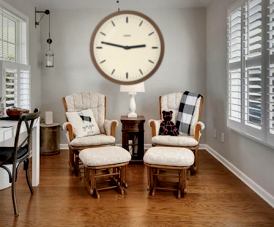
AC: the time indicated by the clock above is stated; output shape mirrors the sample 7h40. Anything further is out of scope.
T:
2h47
